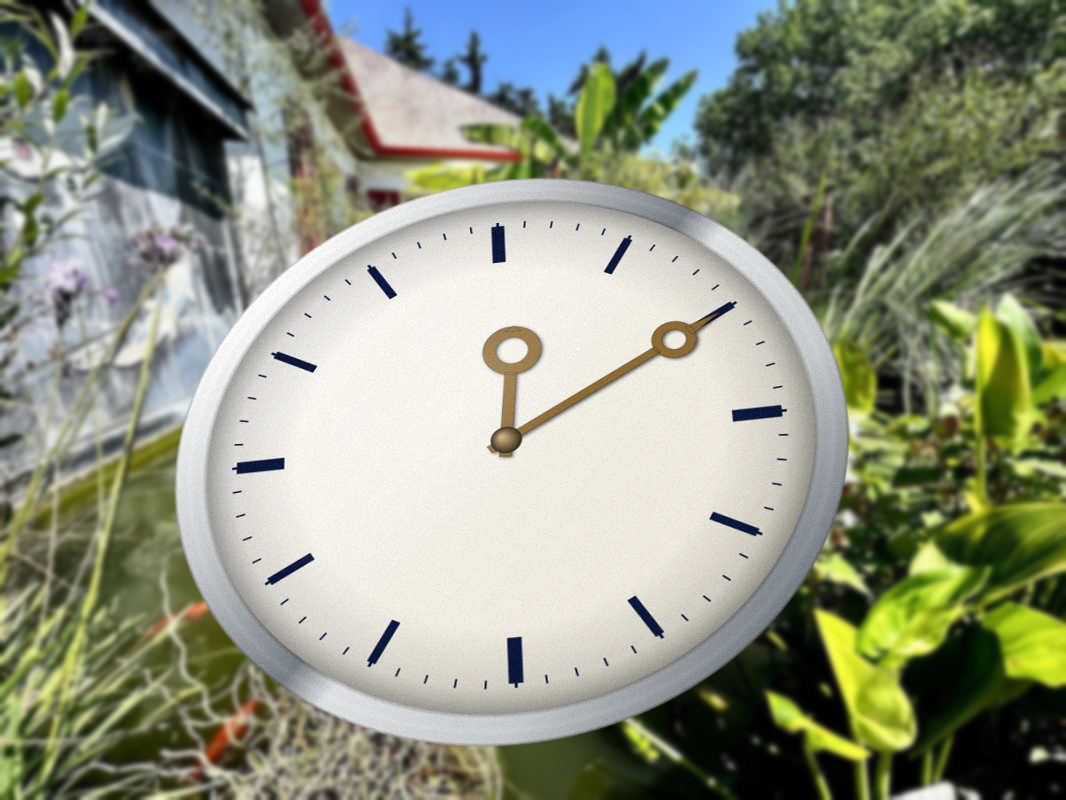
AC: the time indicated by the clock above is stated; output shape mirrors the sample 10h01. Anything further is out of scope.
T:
12h10
